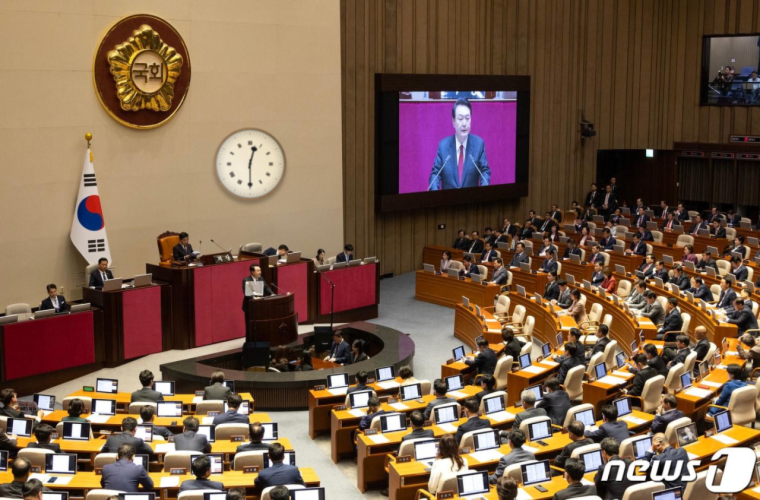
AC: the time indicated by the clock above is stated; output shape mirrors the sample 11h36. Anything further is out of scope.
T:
12h30
